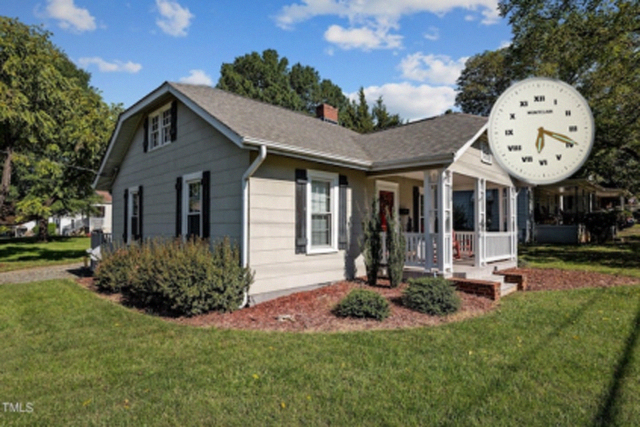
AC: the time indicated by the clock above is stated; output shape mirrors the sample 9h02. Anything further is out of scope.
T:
6h19
